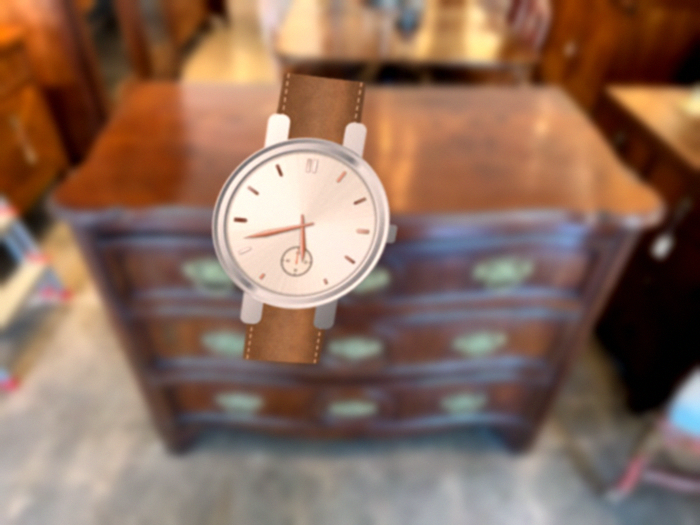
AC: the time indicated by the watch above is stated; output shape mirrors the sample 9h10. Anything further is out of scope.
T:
5h42
